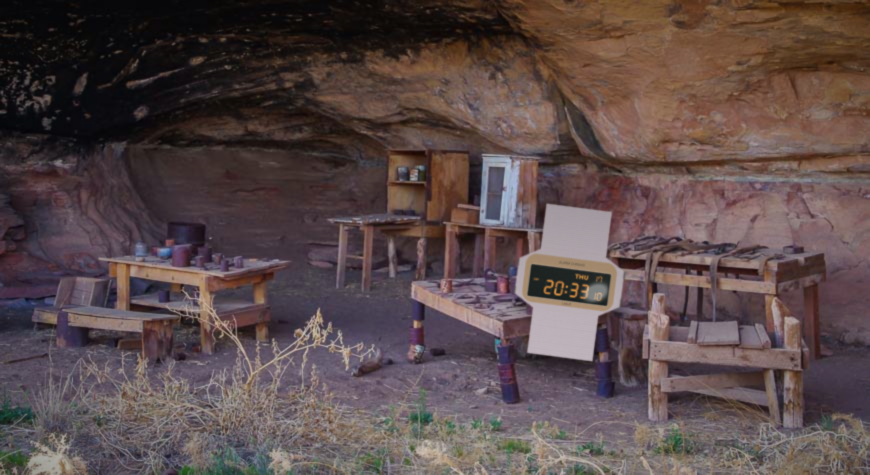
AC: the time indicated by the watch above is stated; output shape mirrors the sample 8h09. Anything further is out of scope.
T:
20h33
